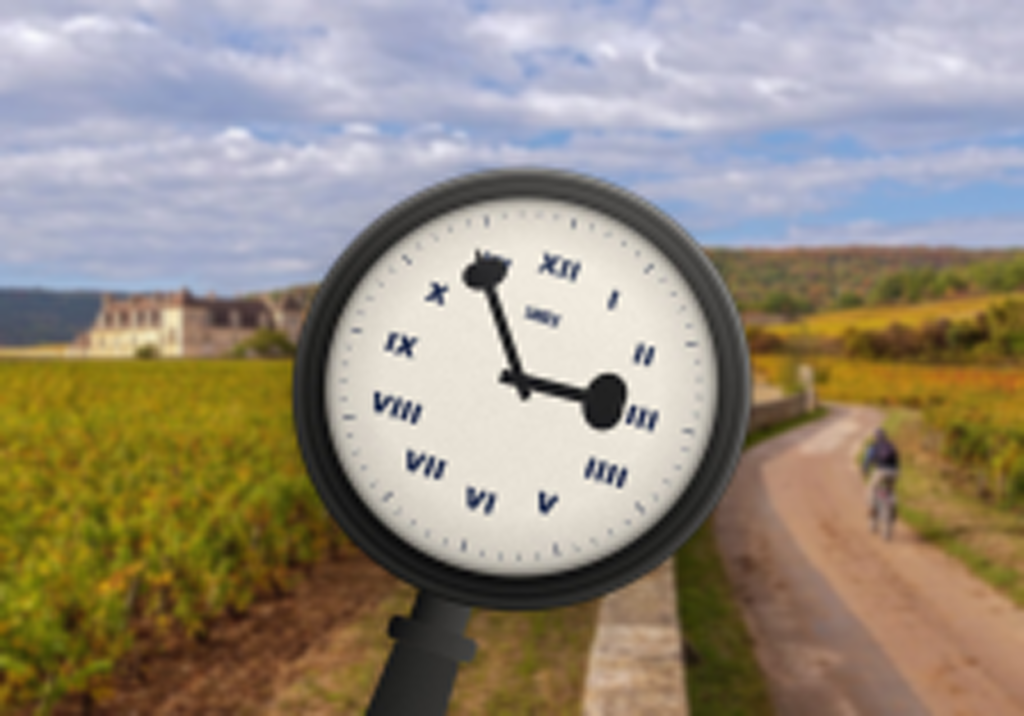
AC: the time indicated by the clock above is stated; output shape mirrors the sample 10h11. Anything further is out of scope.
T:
2h54
